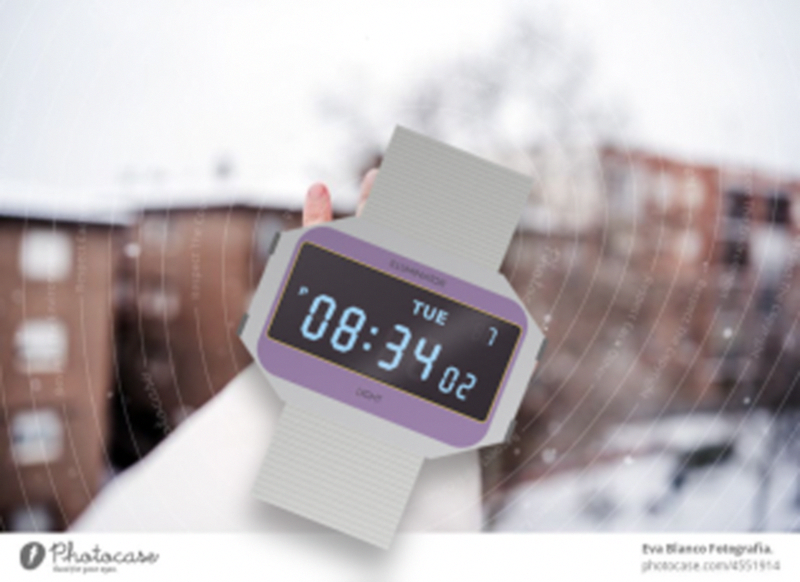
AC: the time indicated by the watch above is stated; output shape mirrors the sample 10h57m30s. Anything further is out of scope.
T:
8h34m02s
